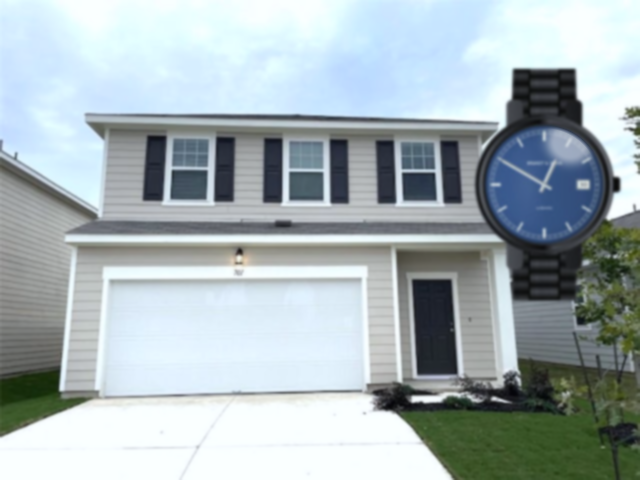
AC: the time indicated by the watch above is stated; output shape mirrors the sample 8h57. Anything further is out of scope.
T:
12h50
